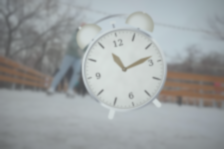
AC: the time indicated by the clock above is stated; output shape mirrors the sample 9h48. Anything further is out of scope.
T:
11h13
